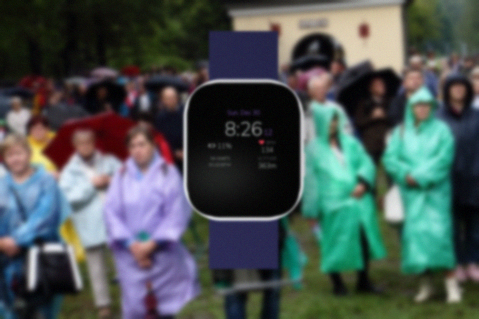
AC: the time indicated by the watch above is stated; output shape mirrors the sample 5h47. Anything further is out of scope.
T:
8h26
